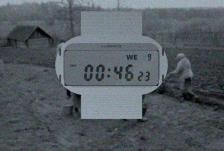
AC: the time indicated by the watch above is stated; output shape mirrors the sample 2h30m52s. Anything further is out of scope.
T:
0h46m23s
